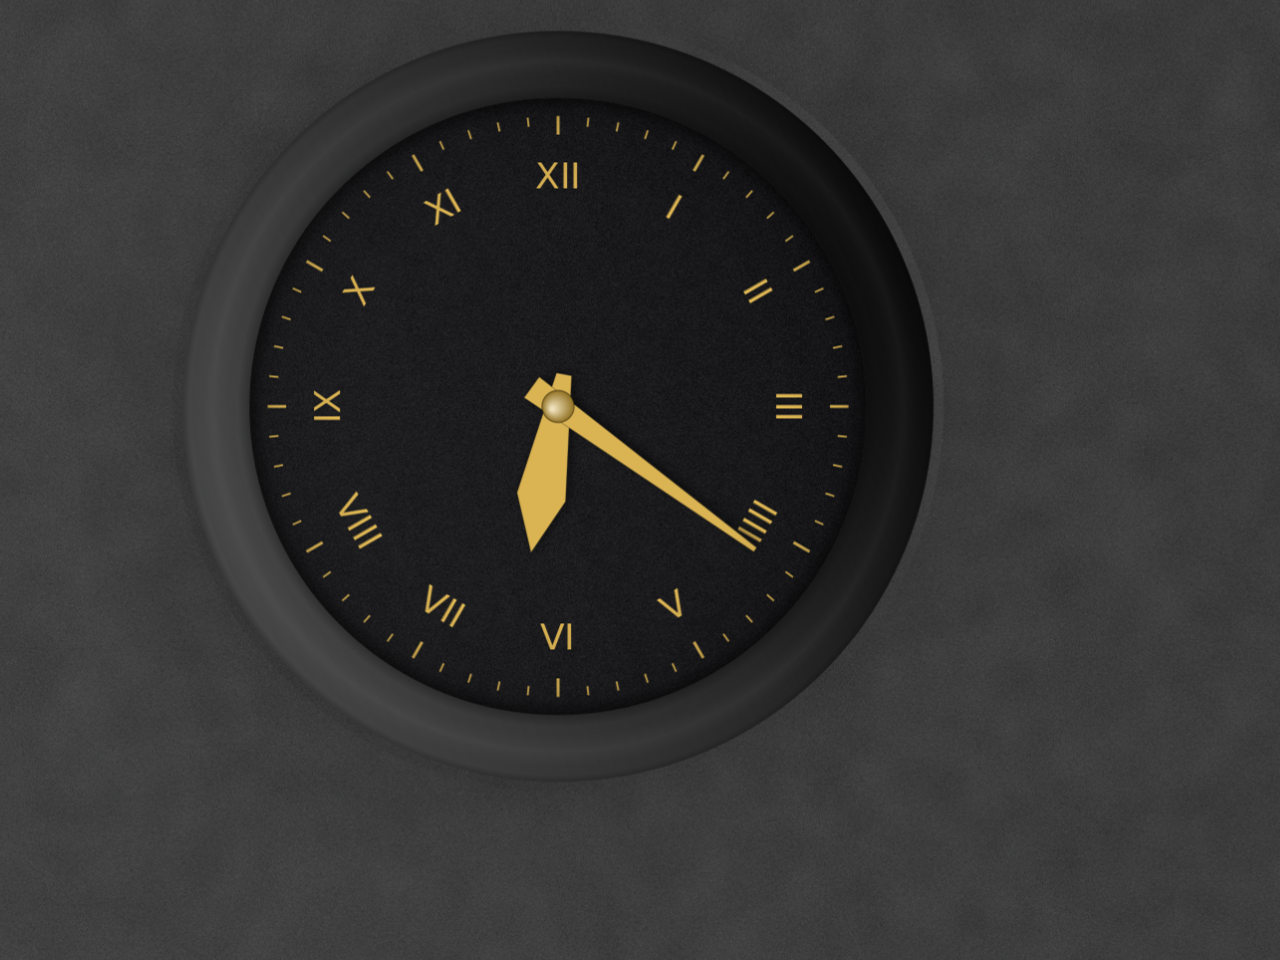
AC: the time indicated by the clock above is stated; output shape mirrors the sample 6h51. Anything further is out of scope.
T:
6h21
